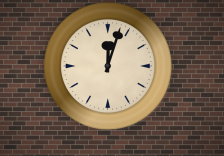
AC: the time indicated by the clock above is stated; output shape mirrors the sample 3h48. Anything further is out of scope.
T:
12h03
